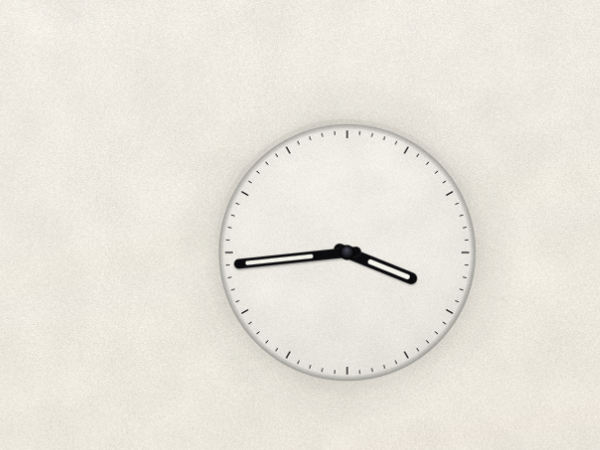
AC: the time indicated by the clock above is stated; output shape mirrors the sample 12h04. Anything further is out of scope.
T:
3h44
